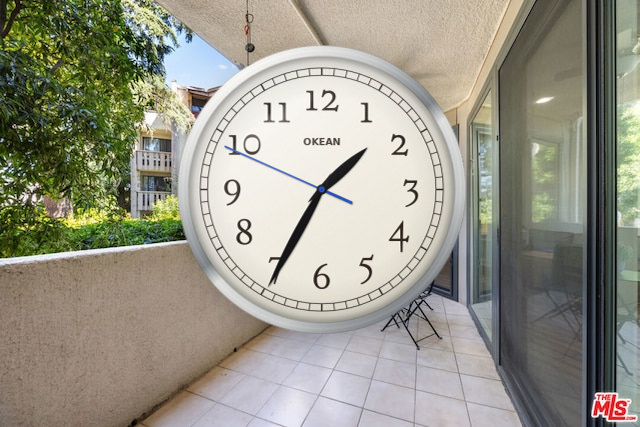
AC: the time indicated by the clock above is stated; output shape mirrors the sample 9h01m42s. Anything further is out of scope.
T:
1h34m49s
